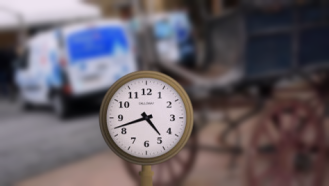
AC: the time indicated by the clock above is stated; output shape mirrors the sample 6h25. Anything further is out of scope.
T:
4h42
